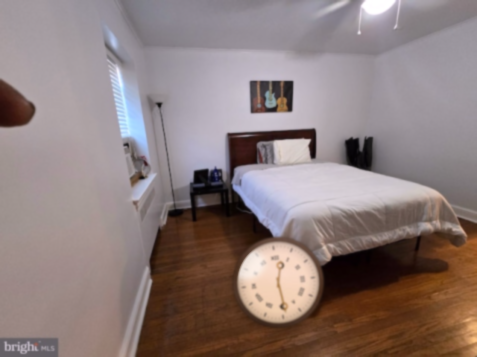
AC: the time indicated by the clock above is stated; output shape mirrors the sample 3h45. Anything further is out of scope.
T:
12h29
